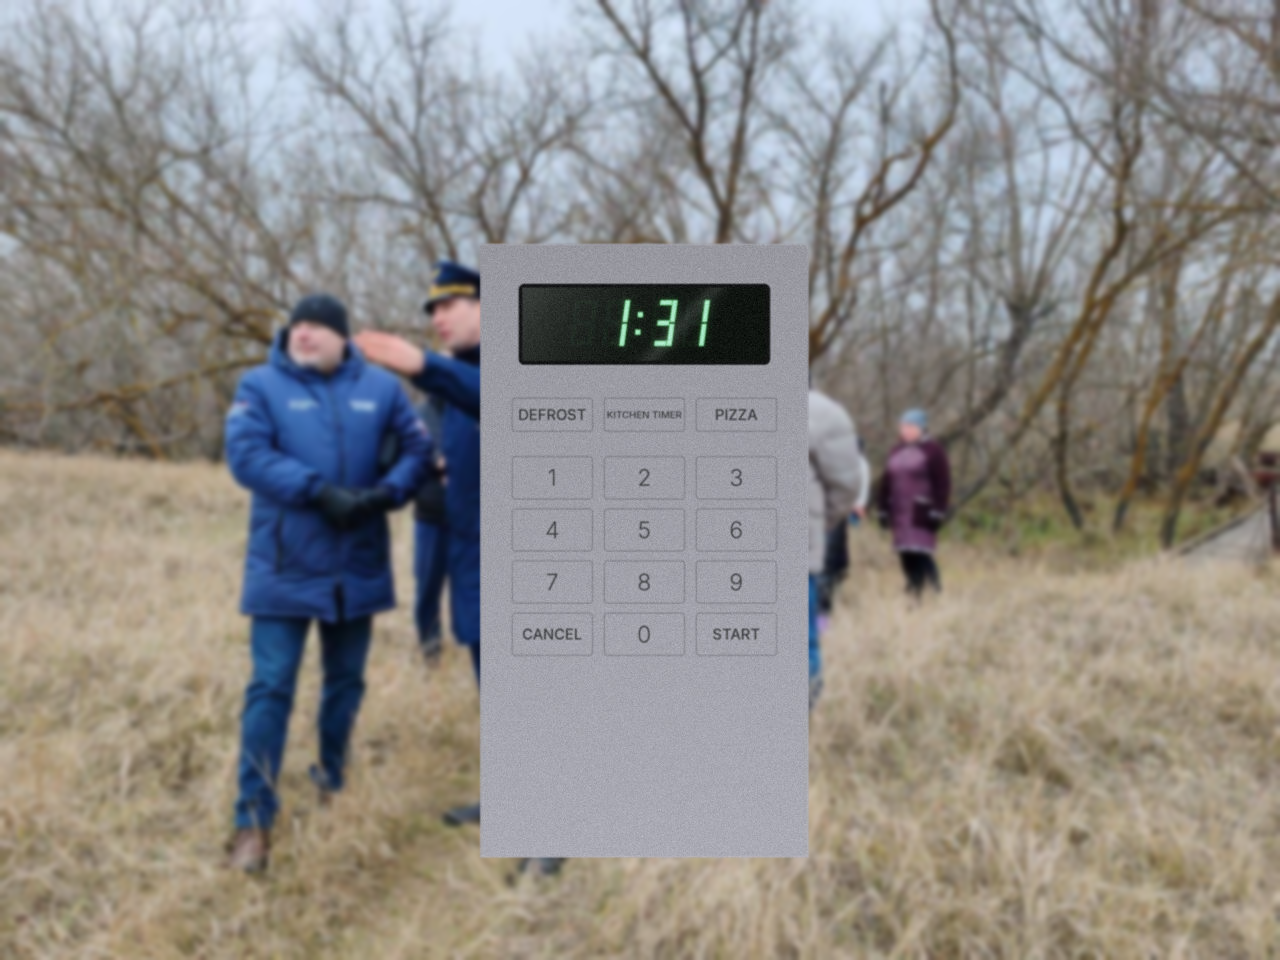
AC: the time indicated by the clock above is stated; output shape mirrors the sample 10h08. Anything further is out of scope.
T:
1h31
